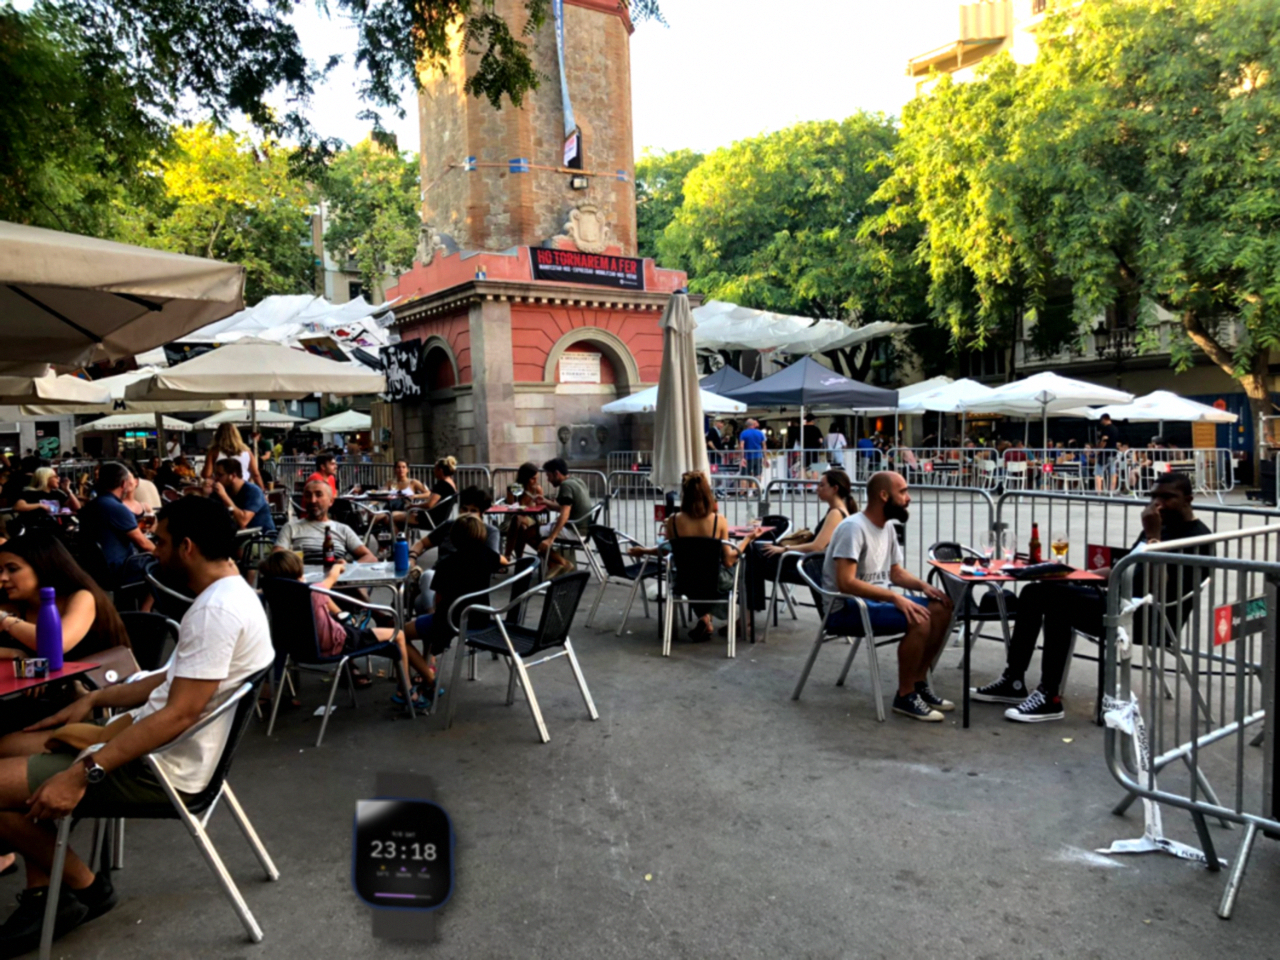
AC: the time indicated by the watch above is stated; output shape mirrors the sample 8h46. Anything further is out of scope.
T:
23h18
